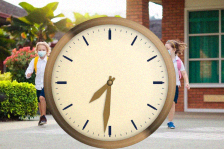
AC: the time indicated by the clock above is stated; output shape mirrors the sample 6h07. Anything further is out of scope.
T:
7h31
